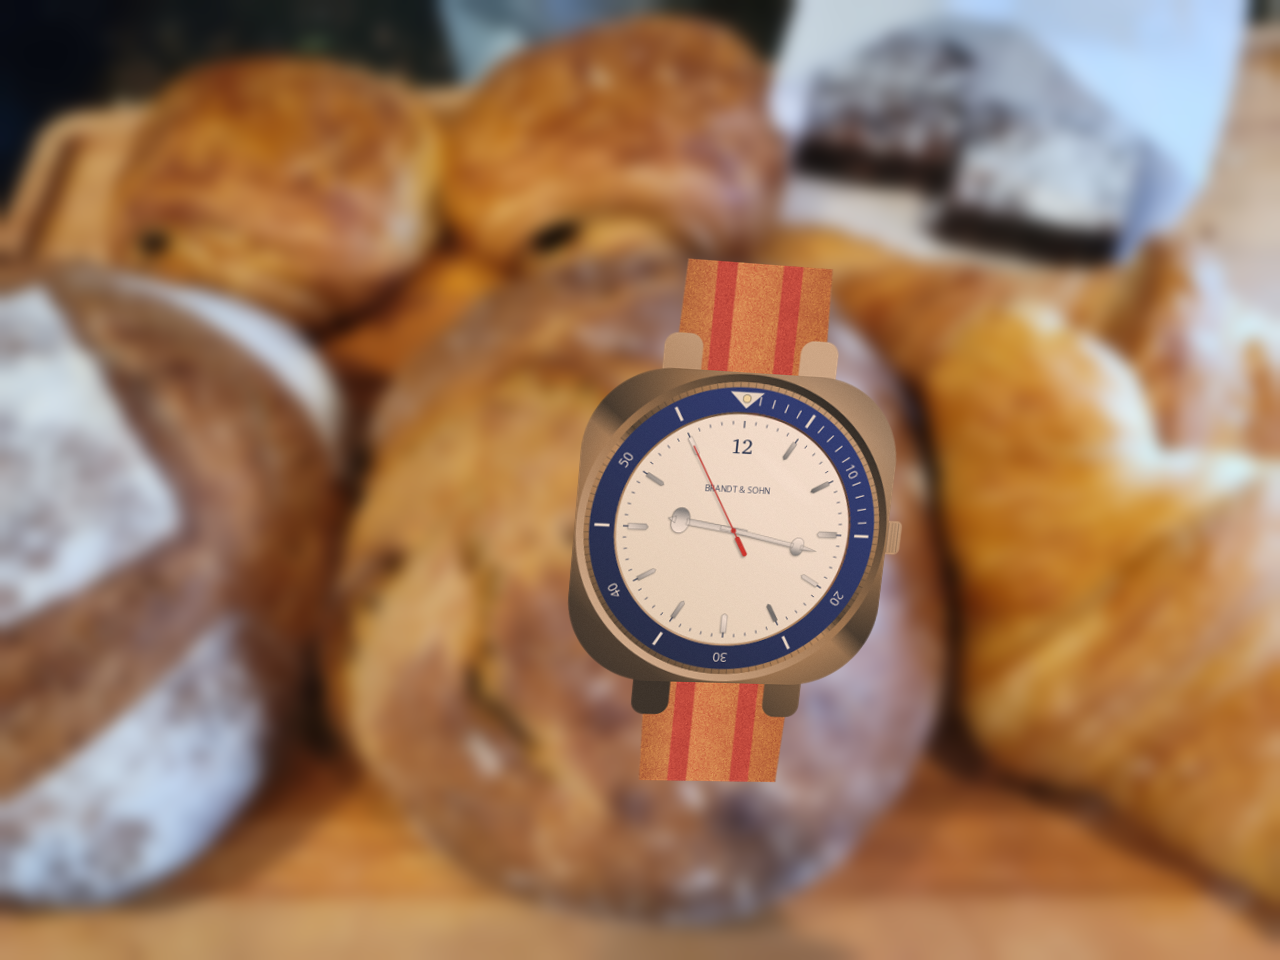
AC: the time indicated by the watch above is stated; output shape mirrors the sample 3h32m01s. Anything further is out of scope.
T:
9h16m55s
